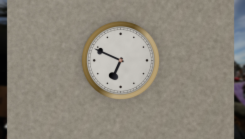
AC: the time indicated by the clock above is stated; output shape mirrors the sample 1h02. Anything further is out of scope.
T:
6h49
